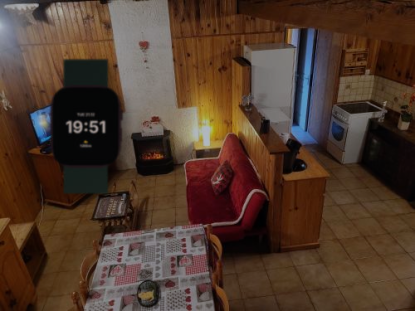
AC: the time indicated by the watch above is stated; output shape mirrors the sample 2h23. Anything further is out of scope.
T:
19h51
